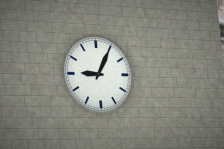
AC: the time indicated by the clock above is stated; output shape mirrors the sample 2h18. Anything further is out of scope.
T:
9h05
